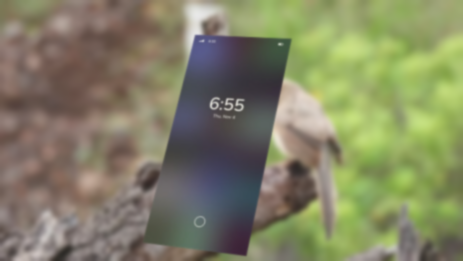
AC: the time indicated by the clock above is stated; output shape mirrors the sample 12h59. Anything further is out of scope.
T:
6h55
